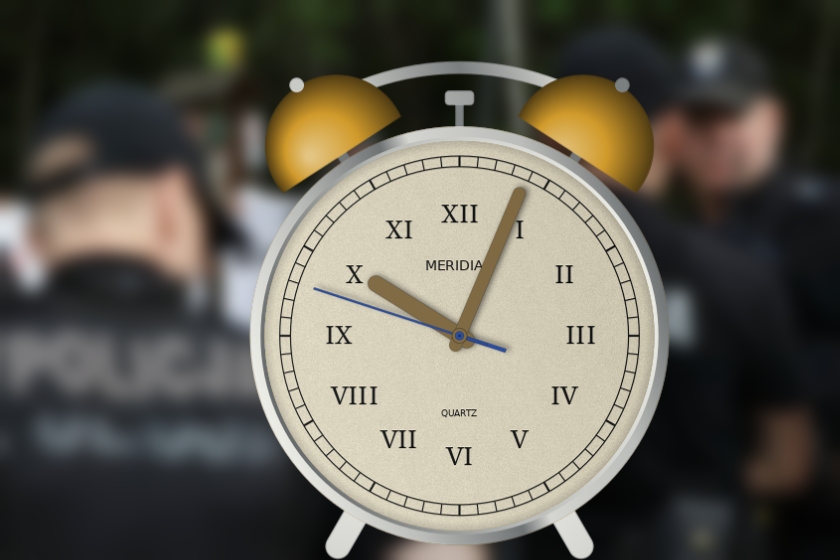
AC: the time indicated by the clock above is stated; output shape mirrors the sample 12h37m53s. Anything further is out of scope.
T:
10h03m48s
